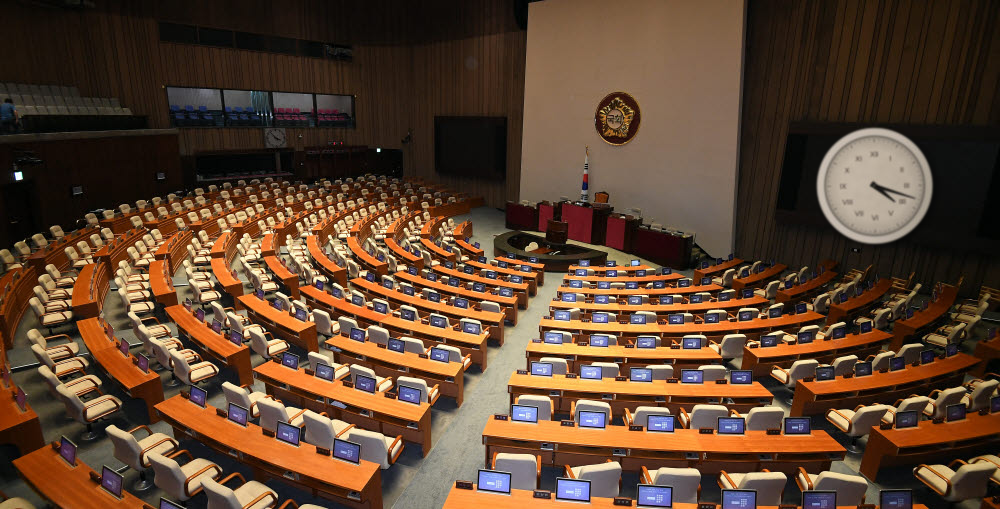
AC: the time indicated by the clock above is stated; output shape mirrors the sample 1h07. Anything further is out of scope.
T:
4h18
